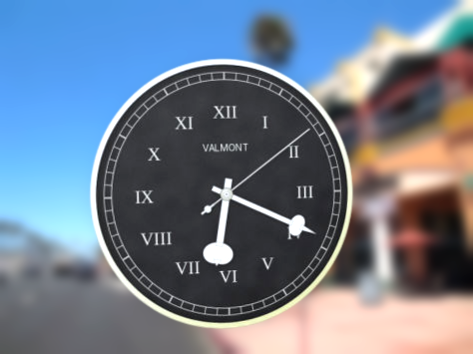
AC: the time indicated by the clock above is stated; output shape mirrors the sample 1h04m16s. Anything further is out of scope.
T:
6h19m09s
